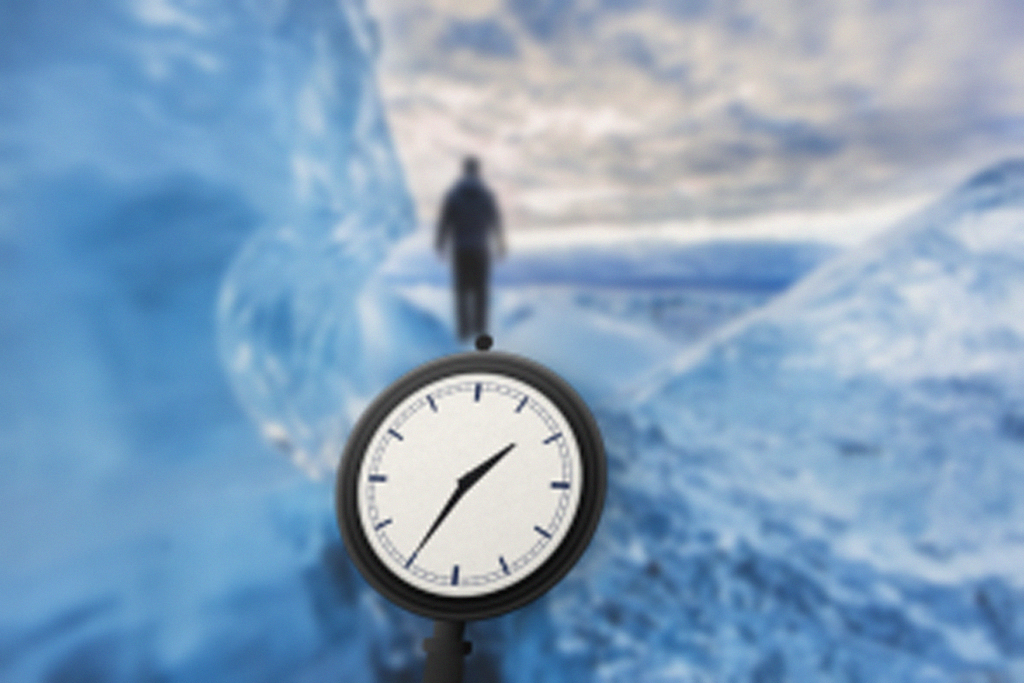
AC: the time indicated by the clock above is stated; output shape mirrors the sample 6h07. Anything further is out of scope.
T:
1h35
